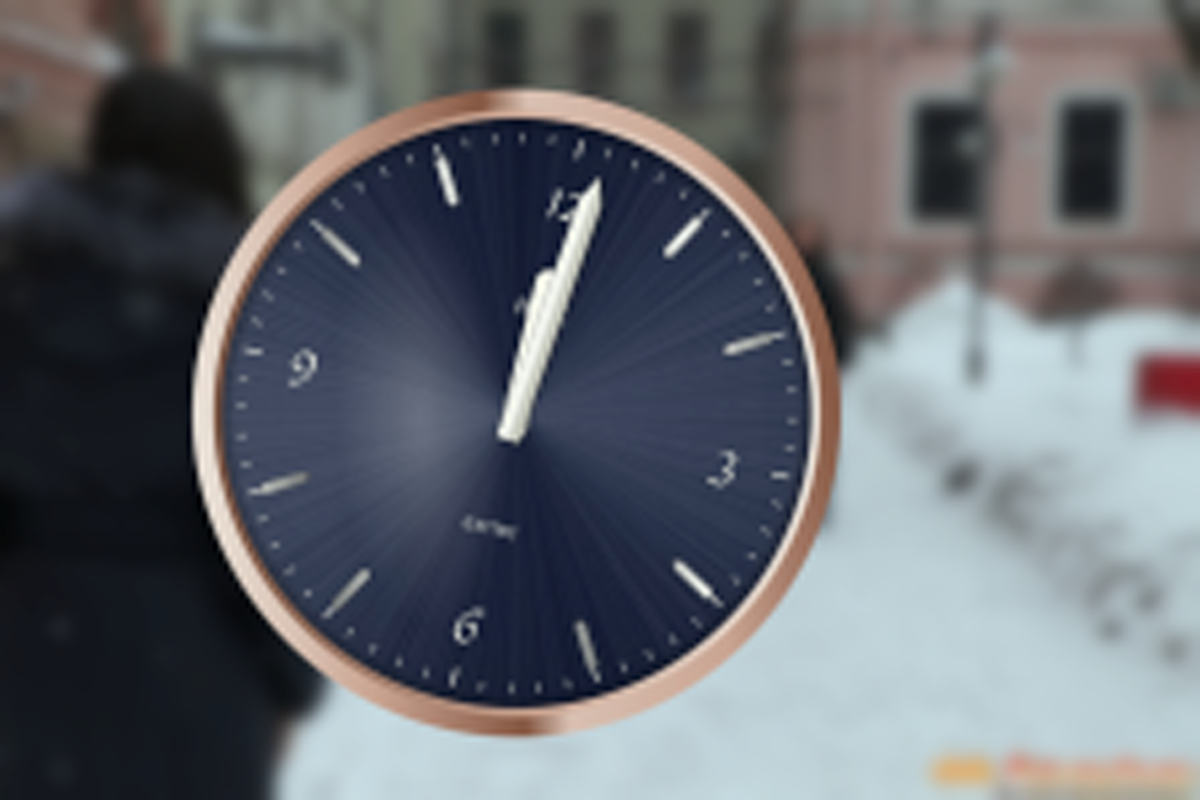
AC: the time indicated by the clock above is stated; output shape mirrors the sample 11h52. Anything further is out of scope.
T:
12h01
